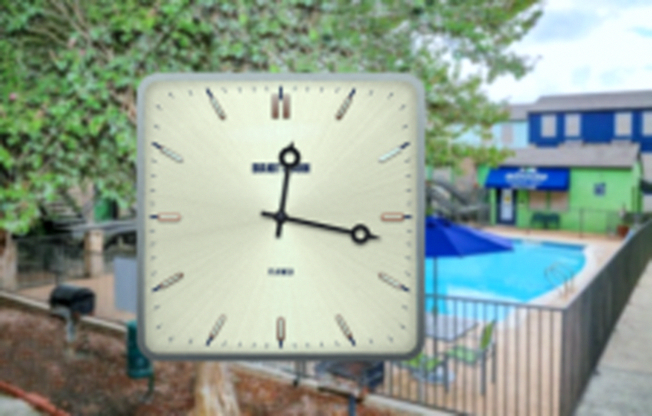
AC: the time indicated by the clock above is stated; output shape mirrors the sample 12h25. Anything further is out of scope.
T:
12h17
